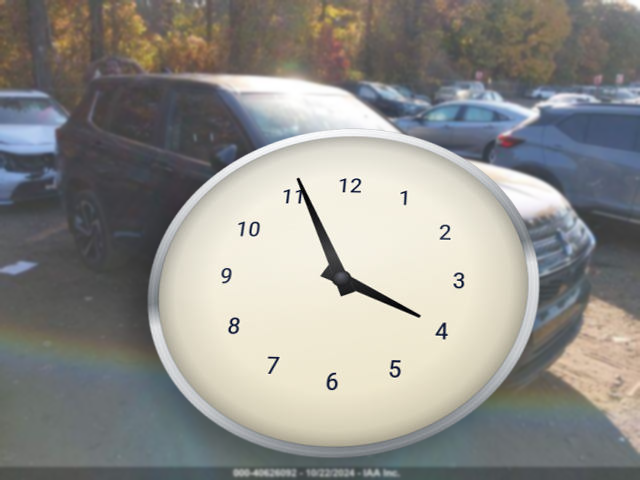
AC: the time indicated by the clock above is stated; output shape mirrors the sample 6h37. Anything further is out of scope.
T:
3h56
